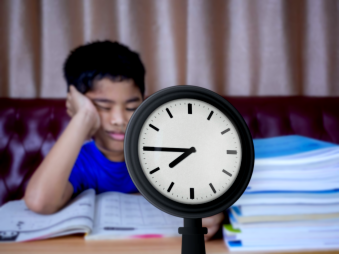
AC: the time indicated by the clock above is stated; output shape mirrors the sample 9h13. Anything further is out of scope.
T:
7h45
